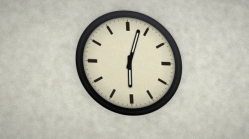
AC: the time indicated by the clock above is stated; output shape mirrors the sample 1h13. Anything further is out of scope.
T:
6h03
